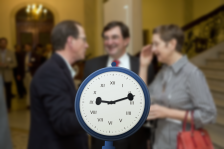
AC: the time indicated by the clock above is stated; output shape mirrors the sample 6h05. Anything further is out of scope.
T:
9h12
